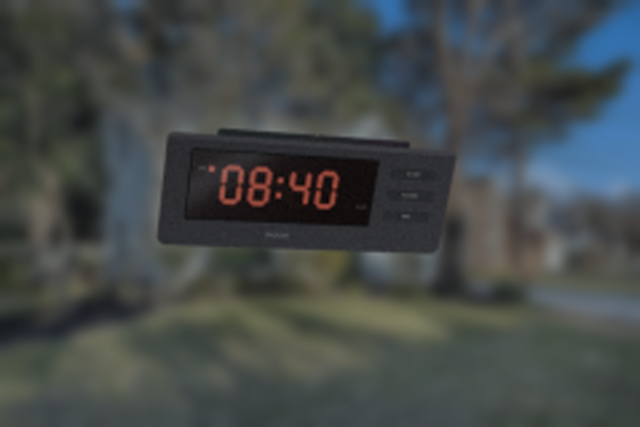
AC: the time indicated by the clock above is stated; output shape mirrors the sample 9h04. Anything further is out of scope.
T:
8h40
